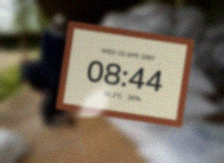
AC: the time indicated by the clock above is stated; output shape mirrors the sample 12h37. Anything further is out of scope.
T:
8h44
